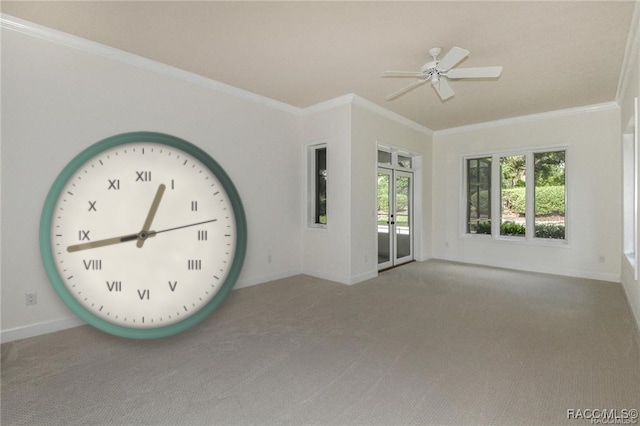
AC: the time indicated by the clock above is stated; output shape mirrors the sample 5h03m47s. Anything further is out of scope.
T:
12h43m13s
